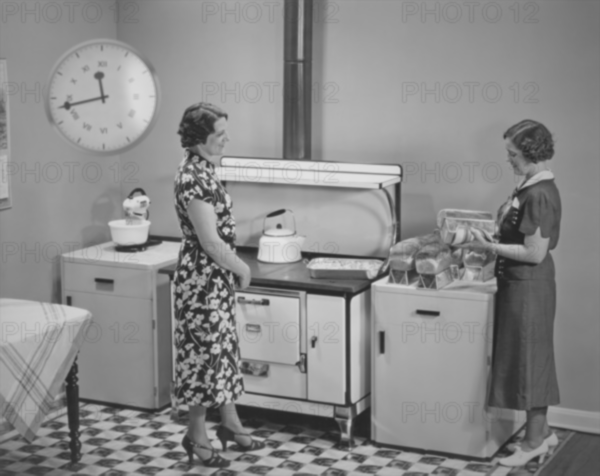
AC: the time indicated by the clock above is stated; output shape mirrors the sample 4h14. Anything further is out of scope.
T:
11h43
